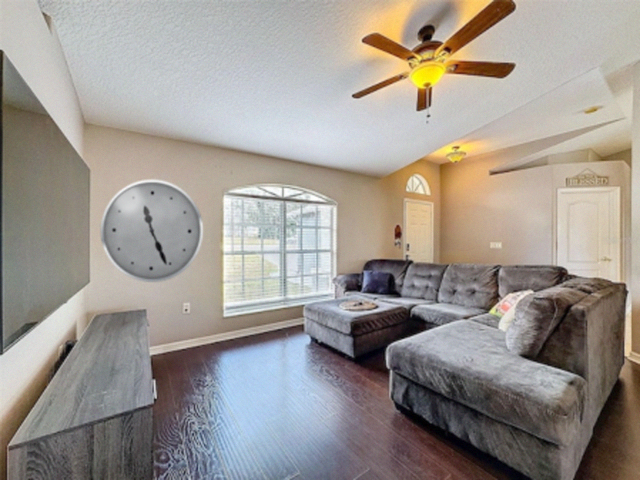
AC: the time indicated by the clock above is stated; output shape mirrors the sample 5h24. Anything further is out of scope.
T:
11h26
